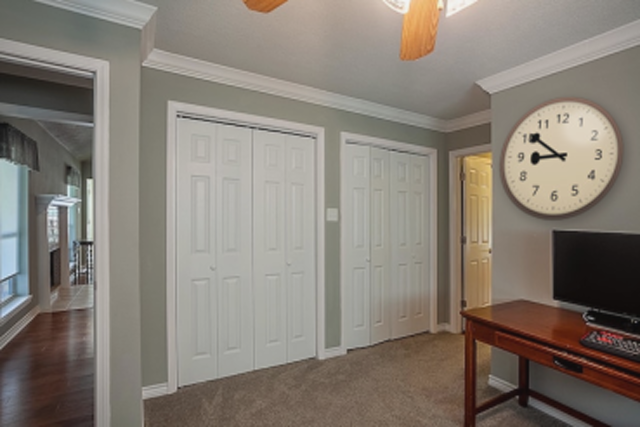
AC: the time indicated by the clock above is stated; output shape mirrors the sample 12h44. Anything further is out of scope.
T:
8h51
